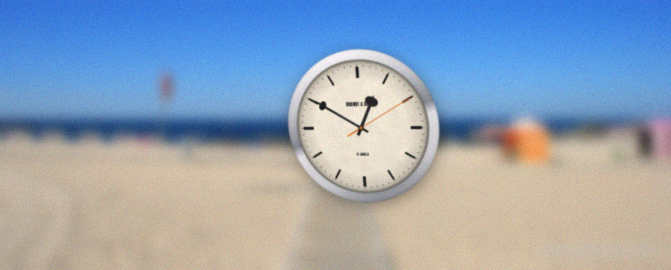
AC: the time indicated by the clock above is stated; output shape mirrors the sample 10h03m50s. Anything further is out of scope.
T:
12h50m10s
